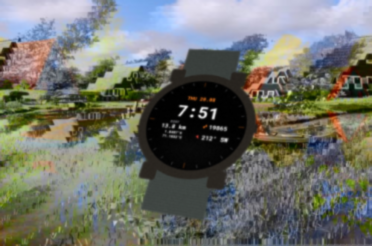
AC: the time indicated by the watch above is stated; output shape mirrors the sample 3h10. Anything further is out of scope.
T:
7h51
